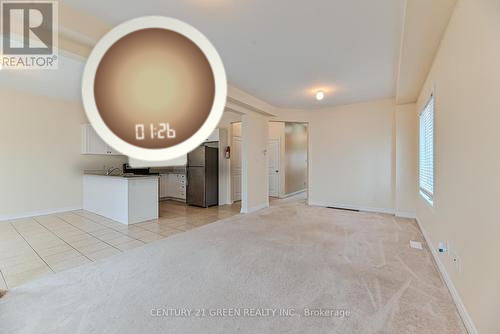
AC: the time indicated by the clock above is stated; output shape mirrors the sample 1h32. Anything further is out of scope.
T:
1h26
